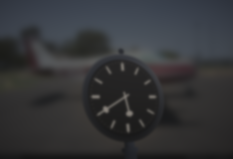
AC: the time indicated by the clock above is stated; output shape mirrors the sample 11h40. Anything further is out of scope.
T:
5h40
